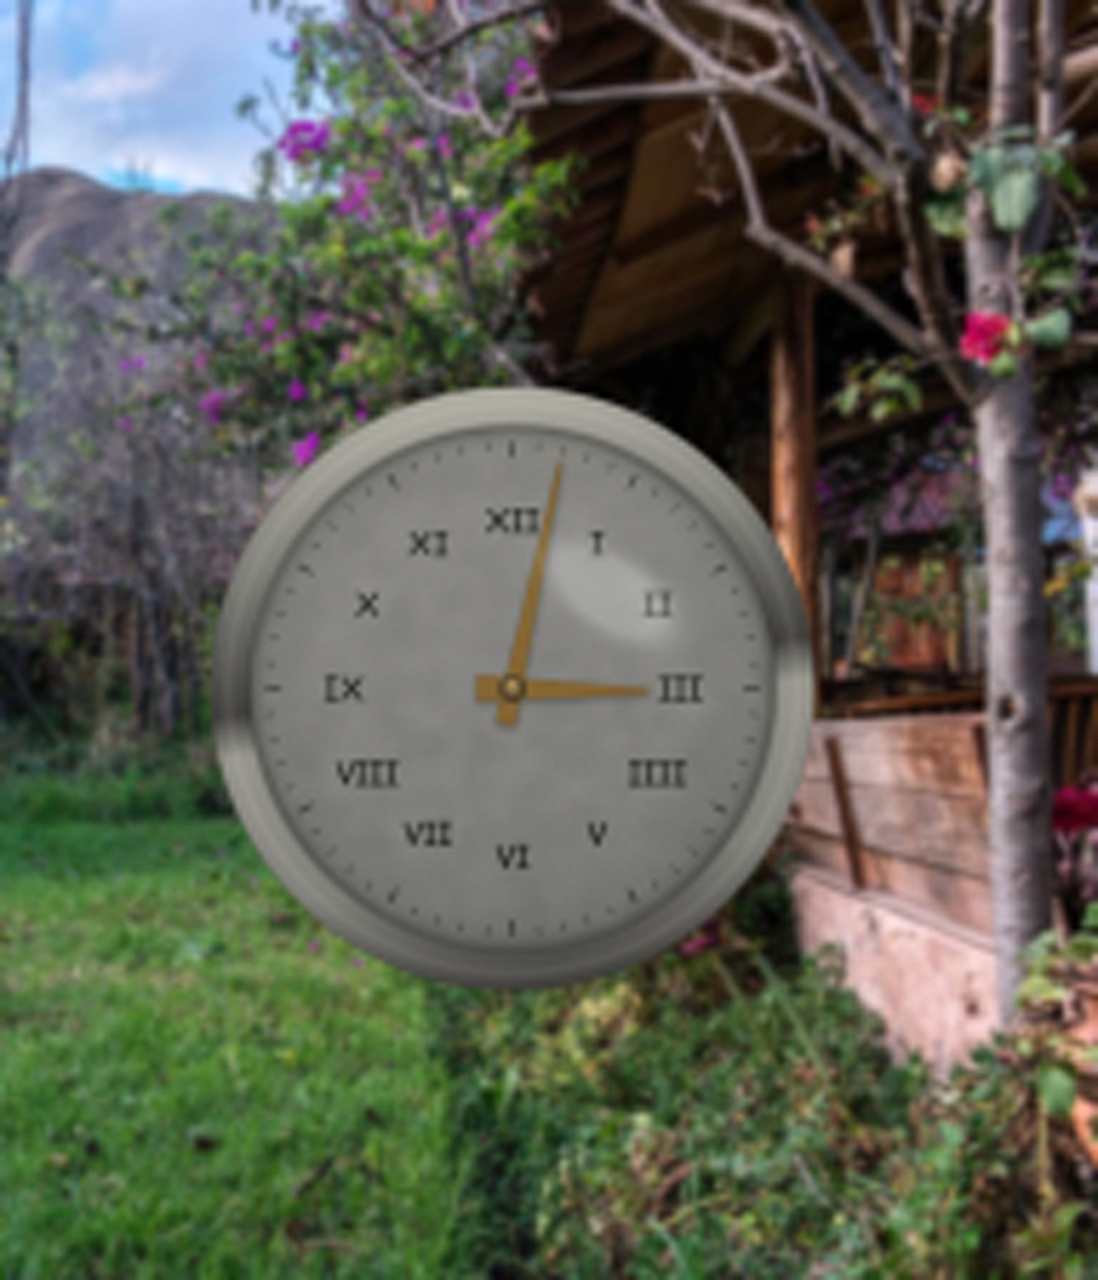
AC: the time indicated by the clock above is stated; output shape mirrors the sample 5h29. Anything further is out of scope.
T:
3h02
